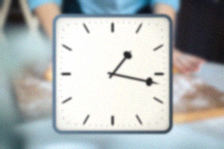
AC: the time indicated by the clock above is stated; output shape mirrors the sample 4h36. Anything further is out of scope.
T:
1h17
